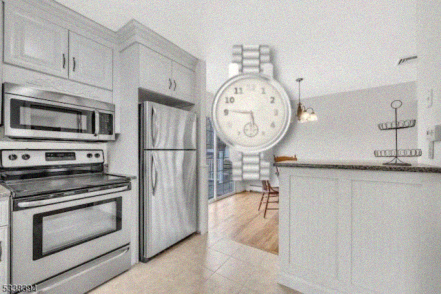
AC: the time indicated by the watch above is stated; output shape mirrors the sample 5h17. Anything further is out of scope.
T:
5h46
